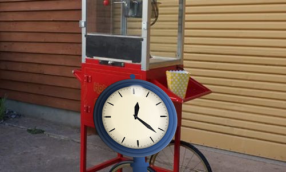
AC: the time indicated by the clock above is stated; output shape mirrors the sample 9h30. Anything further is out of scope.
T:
12h22
